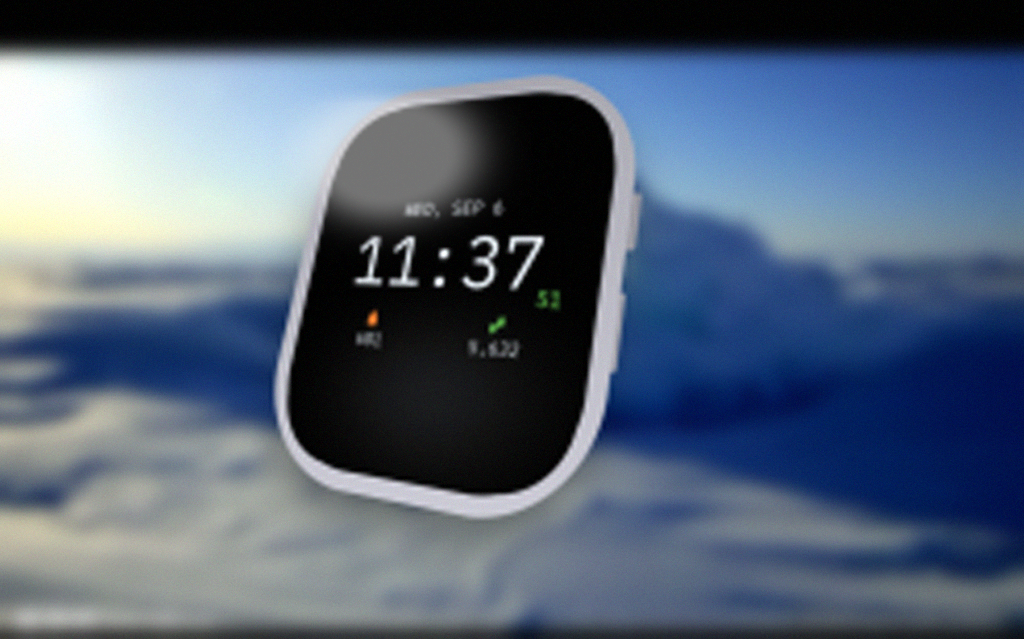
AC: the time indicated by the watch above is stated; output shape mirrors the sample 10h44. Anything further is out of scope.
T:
11h37
